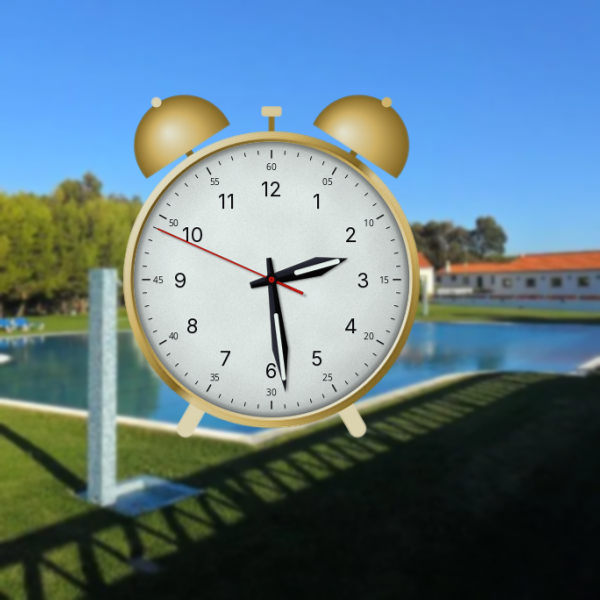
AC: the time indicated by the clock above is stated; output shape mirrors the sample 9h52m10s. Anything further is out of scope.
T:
2h28m49s
